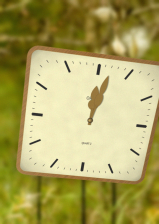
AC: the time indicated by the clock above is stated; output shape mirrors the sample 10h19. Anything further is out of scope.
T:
12h02
